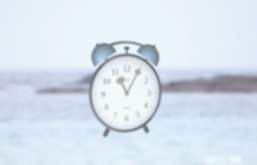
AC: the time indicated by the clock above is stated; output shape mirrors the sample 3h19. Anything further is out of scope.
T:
11h05
